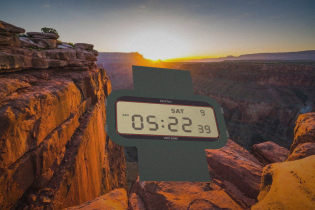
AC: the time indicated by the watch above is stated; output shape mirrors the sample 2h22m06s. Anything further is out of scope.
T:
5h22m39s
